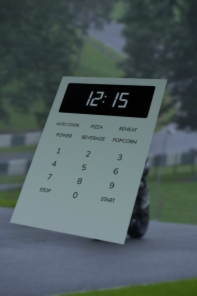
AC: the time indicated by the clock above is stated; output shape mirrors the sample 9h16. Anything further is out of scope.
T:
12h15
